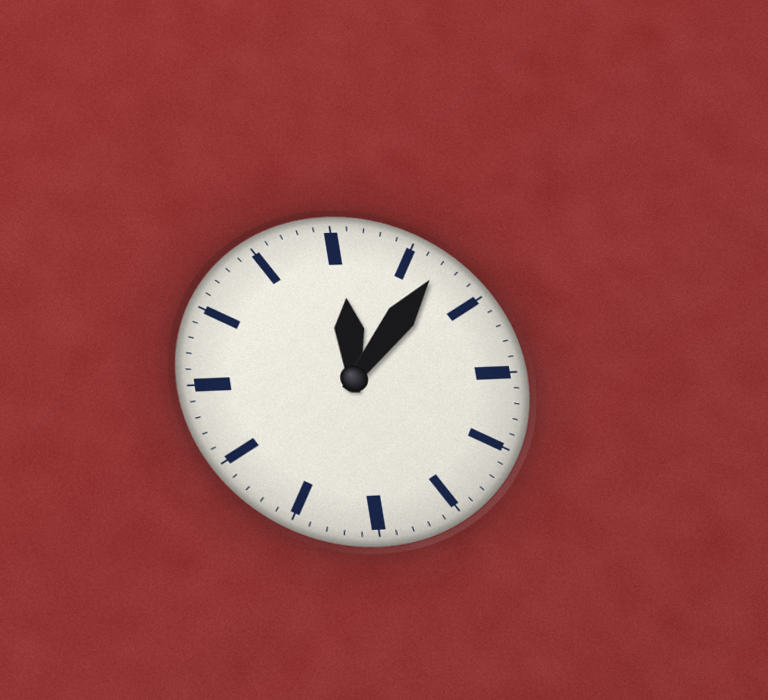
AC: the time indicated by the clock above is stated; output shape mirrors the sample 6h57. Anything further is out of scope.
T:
12h07
